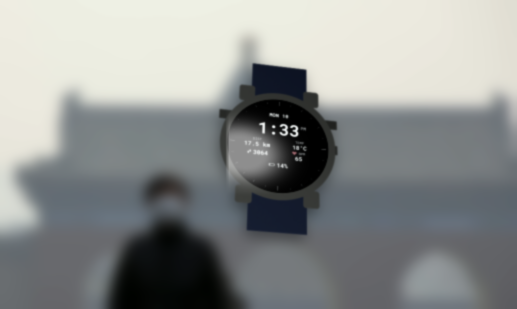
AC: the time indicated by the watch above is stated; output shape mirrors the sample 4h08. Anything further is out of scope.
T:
1h33
